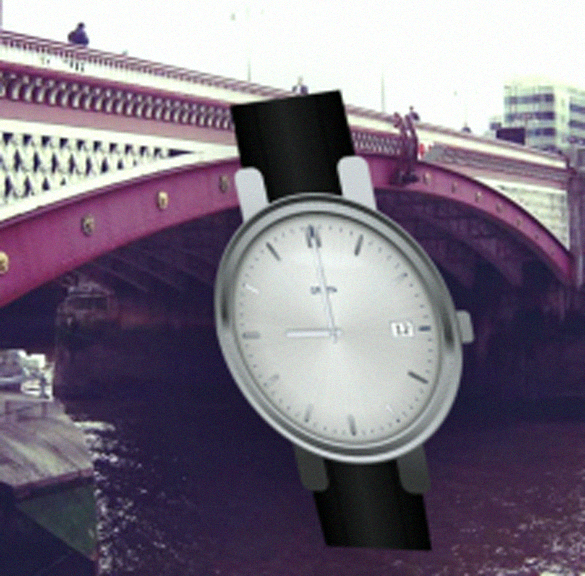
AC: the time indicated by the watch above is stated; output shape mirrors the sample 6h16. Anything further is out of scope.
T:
9h00
